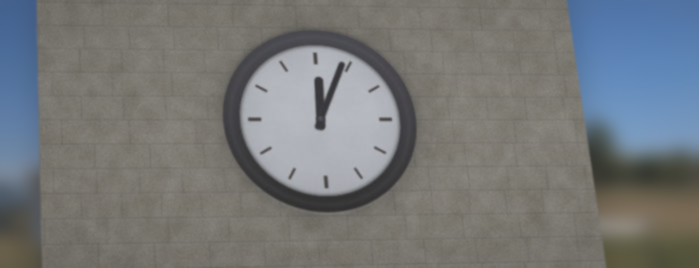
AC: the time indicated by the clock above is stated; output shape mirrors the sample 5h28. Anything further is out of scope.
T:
12h04
